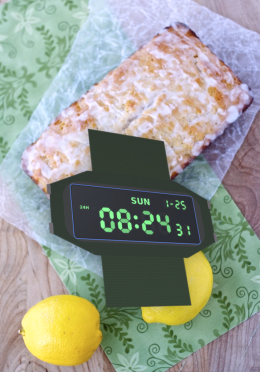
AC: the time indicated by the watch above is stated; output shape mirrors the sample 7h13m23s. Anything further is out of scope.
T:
8h24m31s
